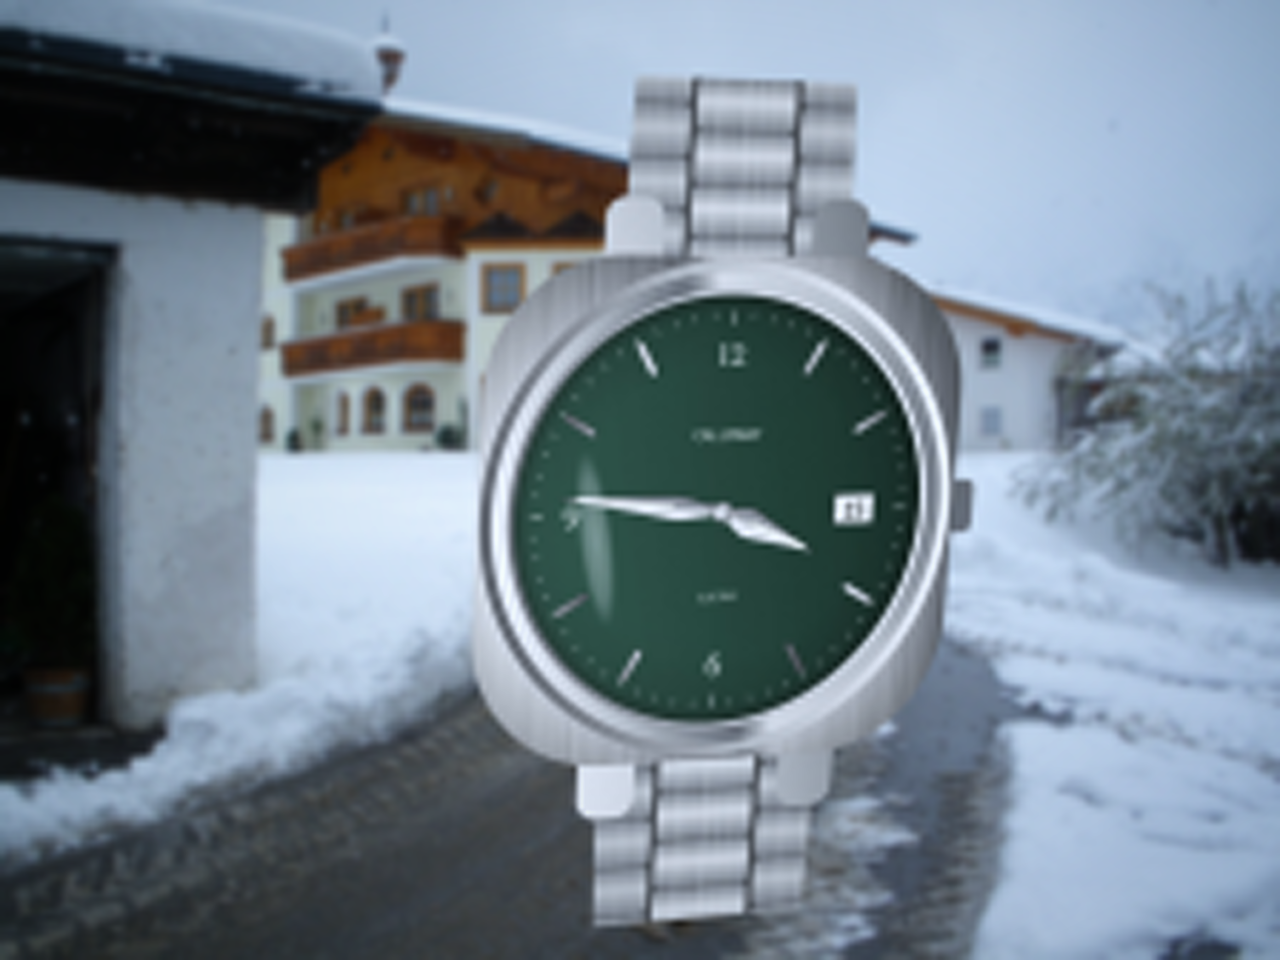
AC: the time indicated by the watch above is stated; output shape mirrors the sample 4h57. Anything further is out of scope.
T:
3h46
